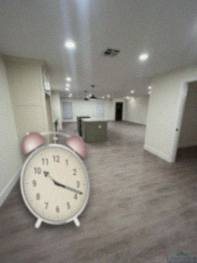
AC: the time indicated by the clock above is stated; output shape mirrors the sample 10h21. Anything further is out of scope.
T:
10h18
